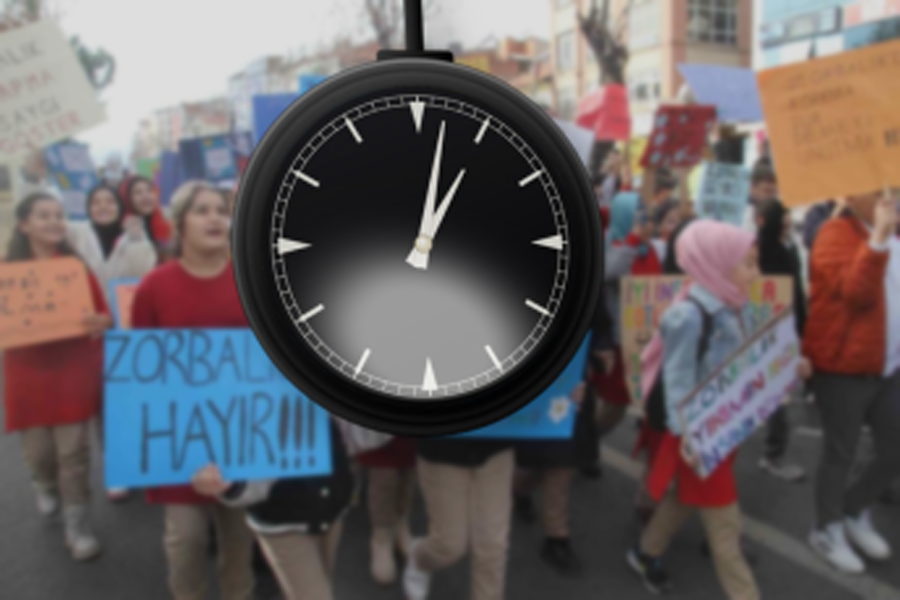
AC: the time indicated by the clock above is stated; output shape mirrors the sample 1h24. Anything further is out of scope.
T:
1h02
